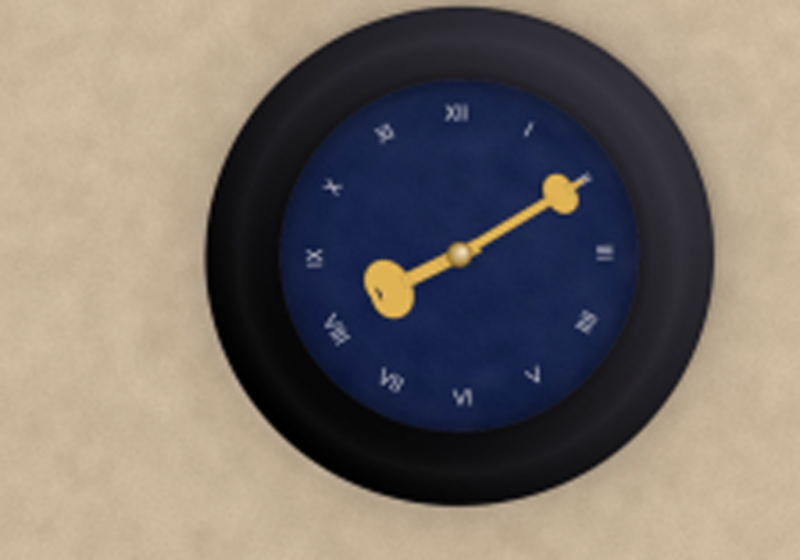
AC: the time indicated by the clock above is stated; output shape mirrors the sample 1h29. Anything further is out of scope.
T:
8h10
